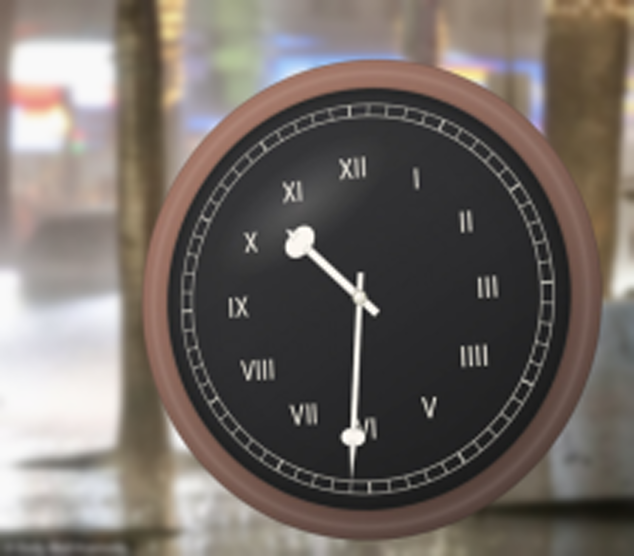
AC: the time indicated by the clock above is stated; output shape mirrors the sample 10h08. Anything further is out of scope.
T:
10h31
